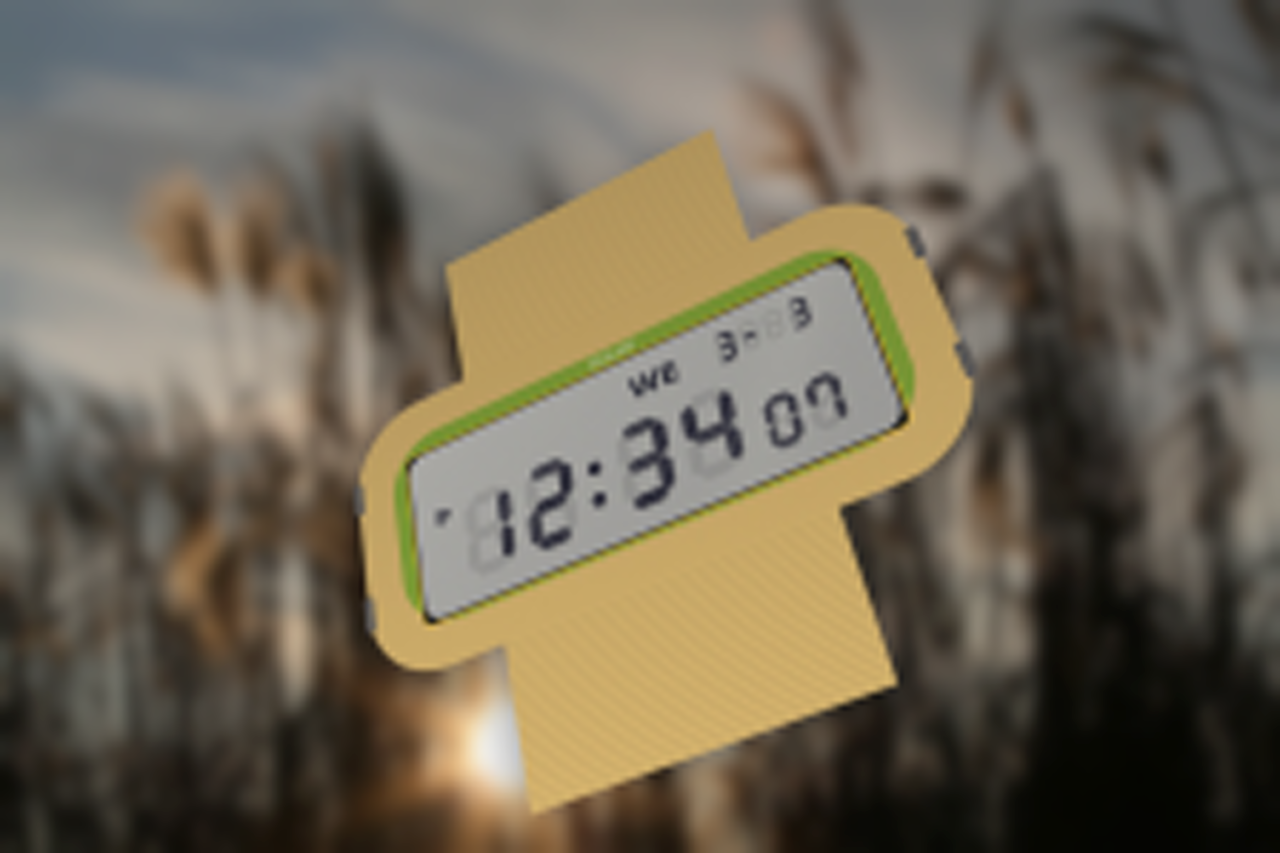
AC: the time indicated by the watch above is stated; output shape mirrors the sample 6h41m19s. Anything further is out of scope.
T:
12h34m07s
